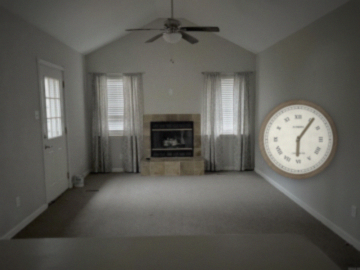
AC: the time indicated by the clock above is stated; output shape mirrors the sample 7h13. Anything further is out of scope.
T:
6h06
